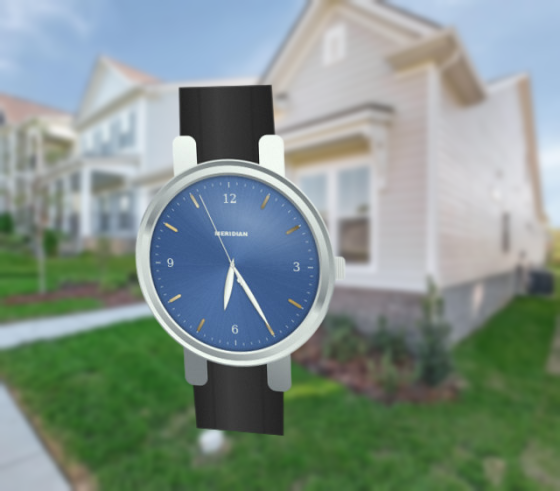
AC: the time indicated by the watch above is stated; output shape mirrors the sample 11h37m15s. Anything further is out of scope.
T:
6h24m56s
